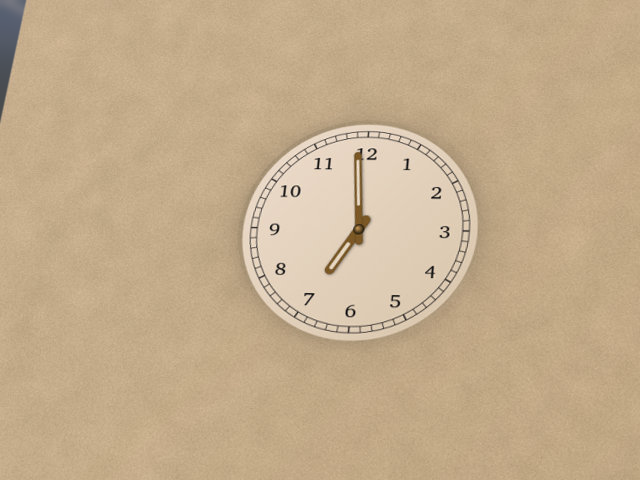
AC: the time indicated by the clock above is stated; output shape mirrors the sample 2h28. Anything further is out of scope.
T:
6h59
